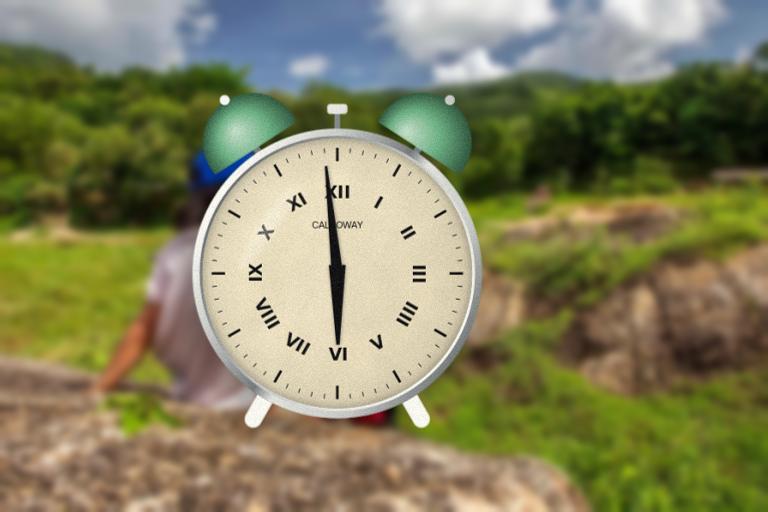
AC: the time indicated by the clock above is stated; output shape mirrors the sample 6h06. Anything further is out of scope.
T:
5h59
